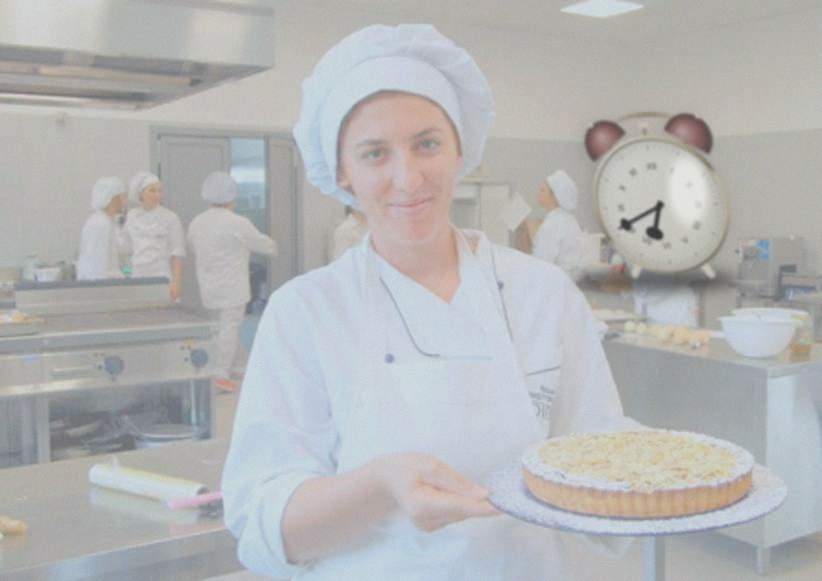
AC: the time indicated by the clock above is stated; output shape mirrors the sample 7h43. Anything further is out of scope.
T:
6h41
